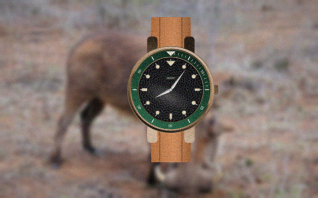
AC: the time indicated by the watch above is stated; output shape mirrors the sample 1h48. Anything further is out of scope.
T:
8h06
